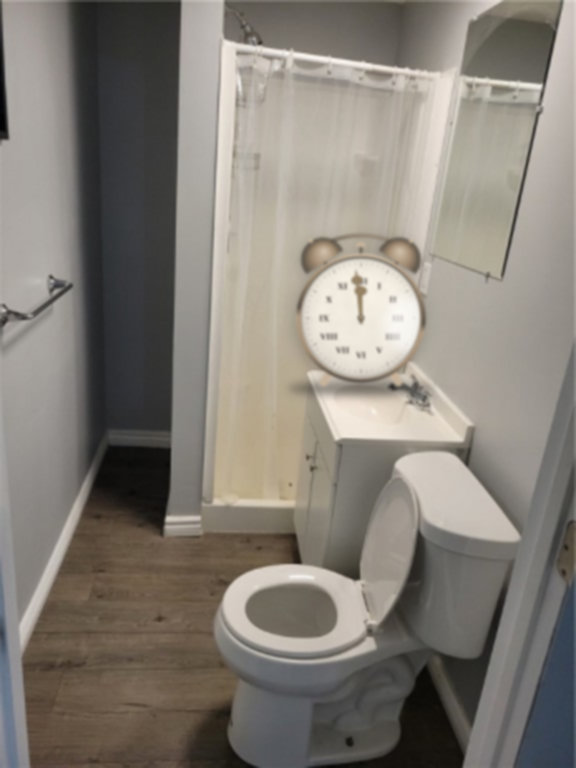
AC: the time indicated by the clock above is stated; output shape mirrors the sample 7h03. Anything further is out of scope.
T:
11h59
